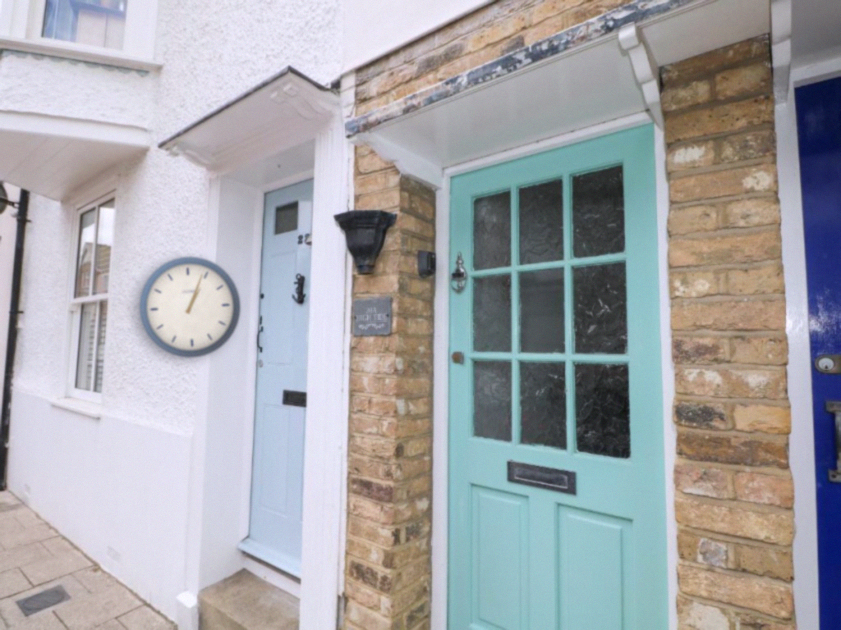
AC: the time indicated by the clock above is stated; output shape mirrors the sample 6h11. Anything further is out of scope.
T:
1h04
